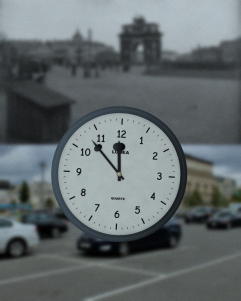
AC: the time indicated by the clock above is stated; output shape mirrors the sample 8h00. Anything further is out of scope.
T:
11h53
